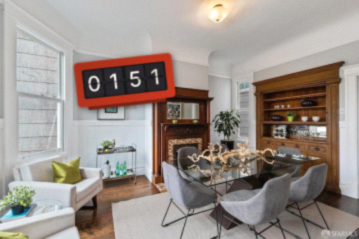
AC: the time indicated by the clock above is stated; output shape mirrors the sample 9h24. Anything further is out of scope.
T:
1h51
